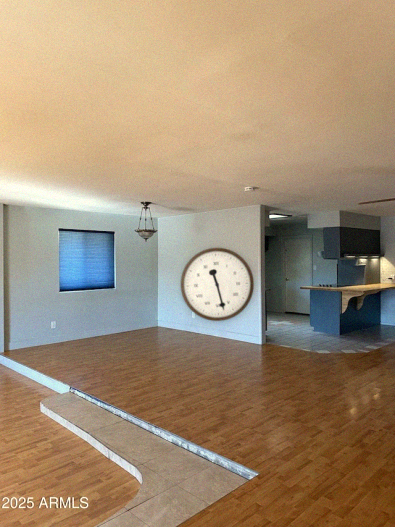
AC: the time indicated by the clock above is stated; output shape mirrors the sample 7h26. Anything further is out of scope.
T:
11h28
